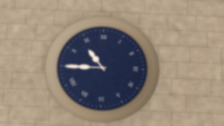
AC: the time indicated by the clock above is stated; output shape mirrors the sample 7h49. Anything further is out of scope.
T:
10h45
